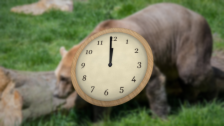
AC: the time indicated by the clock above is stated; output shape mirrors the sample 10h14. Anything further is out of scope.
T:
11h59
